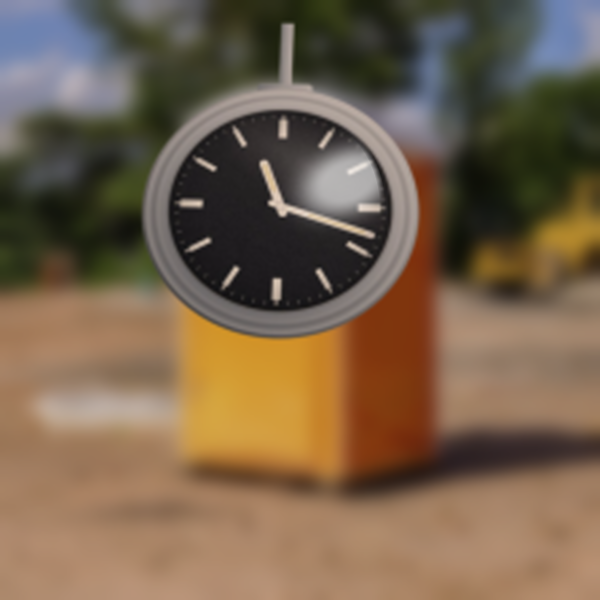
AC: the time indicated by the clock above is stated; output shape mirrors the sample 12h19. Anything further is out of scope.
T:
11h18
